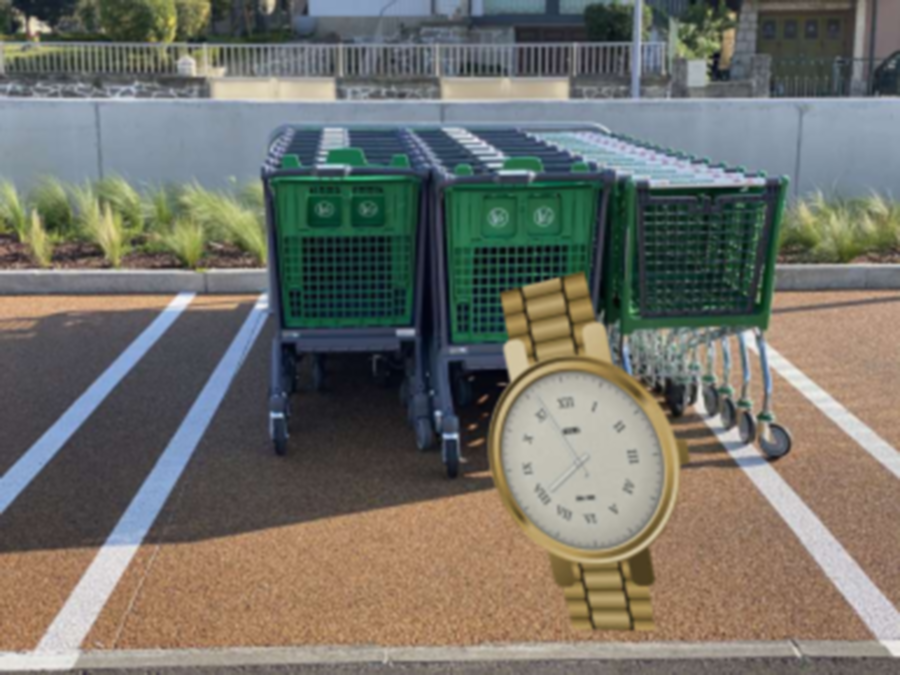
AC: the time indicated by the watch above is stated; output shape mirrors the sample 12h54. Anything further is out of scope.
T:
7h56
